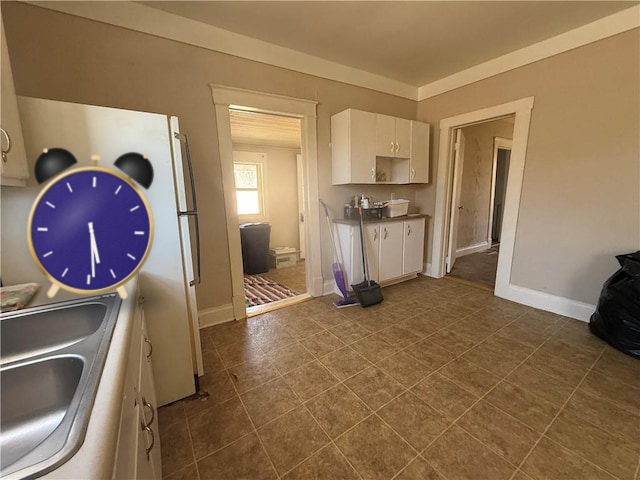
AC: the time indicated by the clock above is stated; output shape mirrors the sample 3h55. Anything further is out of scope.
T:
5h29
